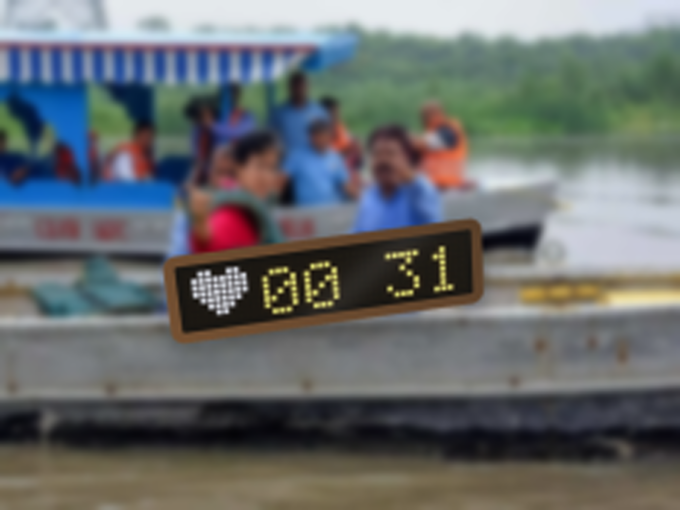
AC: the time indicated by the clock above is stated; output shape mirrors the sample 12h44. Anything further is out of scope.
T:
0h31
